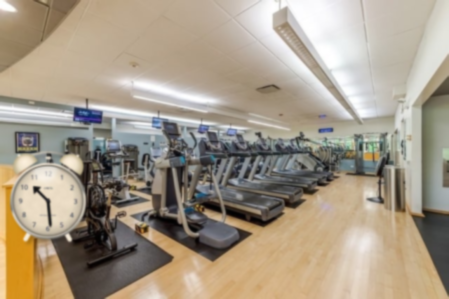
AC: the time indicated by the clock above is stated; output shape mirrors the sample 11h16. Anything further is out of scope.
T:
10h29
